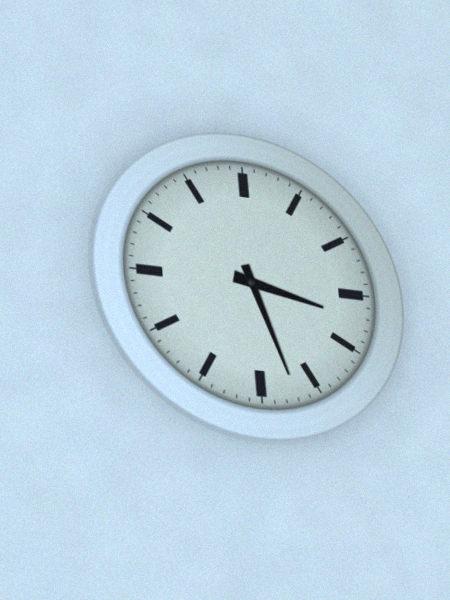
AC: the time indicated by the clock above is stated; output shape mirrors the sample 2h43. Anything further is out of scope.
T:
3h27
